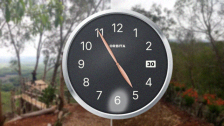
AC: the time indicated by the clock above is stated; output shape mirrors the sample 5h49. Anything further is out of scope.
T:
4h55
